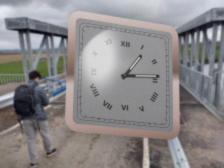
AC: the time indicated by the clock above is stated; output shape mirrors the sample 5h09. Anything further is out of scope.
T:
1h14
